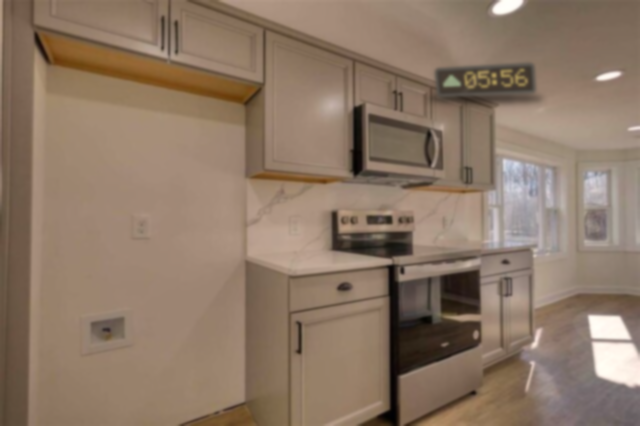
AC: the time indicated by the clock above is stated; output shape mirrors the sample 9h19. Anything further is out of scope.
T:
5h56
